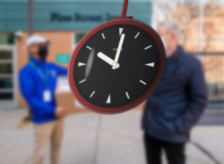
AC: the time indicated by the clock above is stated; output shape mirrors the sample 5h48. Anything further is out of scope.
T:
10h01
